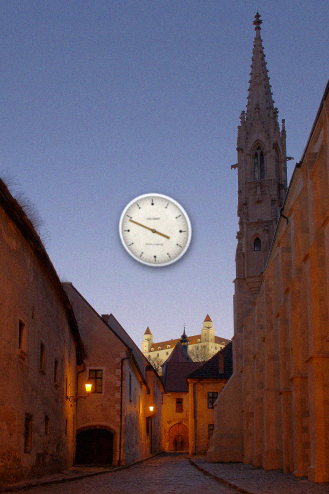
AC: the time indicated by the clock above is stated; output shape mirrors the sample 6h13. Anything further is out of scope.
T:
3h49
